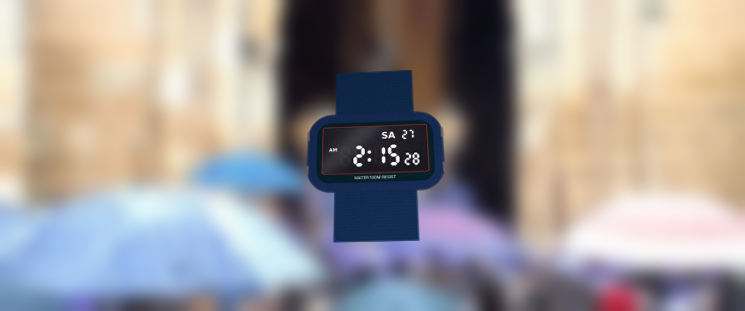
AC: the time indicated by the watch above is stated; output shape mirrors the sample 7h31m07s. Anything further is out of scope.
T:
2h15m28s
